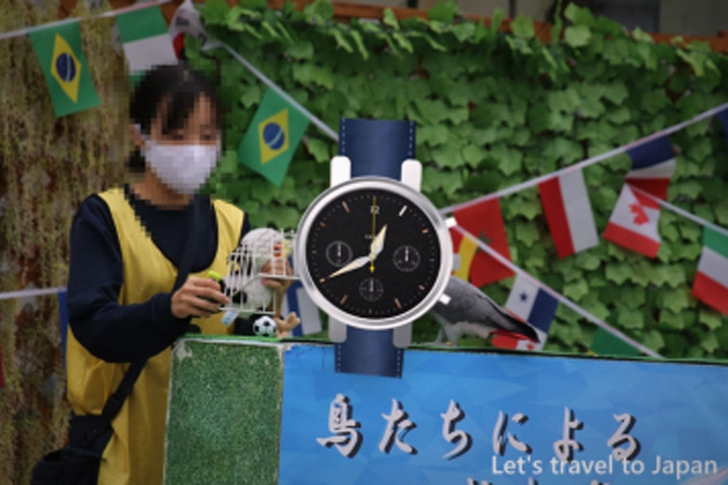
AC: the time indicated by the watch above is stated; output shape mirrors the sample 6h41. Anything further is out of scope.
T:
12h40
